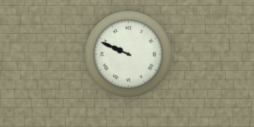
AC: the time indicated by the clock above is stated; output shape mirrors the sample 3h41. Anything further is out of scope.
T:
9h49
